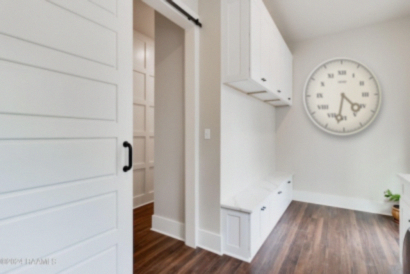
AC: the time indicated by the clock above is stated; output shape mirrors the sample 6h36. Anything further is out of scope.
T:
4h32
